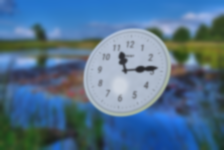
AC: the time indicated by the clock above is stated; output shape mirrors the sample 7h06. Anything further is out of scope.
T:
11h14
